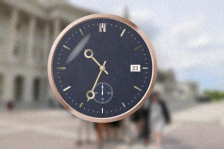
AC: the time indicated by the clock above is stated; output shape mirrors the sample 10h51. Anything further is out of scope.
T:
10h34
